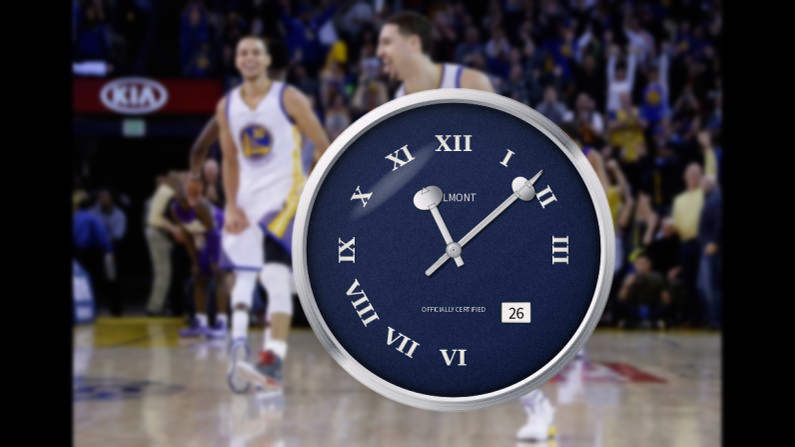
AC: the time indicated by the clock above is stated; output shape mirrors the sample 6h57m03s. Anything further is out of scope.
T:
11h08m08s
